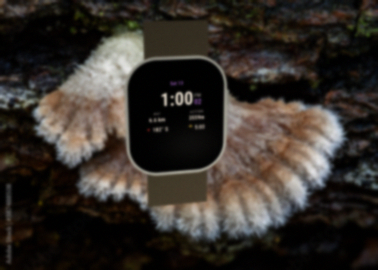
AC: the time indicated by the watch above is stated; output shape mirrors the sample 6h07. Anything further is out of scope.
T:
1h00
